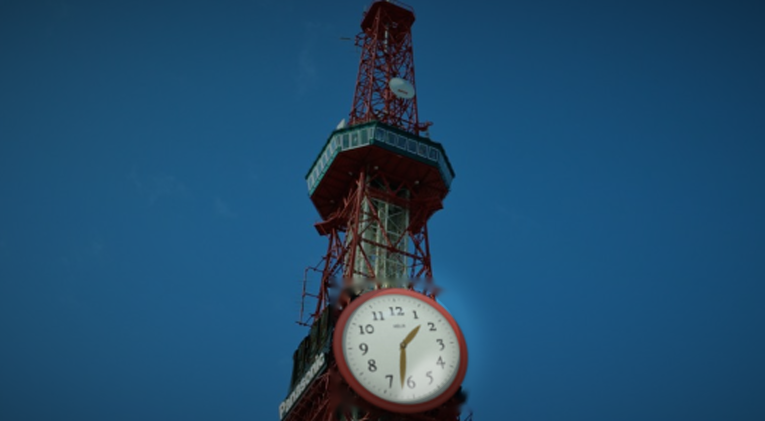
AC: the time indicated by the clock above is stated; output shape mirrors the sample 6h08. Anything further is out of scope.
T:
1h32
